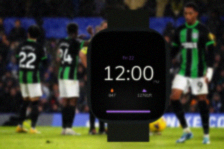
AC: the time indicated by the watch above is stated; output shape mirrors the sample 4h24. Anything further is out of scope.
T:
12h00
